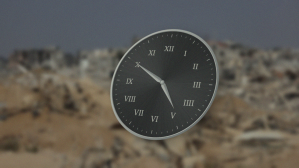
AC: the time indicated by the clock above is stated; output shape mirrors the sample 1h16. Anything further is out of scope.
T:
4h50
